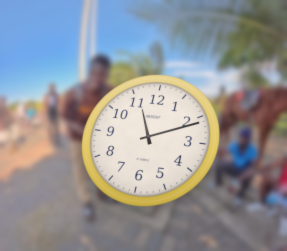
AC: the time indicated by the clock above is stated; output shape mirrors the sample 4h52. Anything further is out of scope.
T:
11h11
